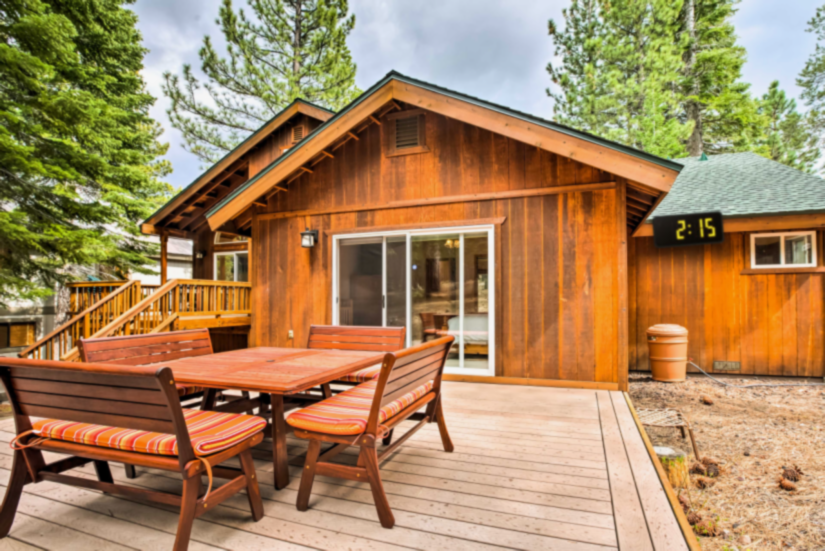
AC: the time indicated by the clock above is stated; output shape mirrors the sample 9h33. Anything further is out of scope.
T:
2h15
